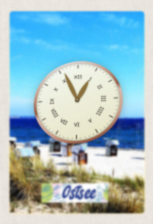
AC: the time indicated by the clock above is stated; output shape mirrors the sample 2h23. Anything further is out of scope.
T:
12h56
